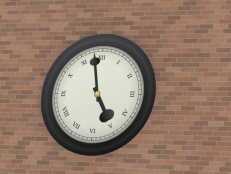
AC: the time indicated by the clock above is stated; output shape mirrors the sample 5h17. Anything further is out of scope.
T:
4h58
